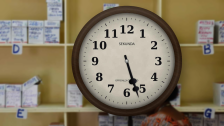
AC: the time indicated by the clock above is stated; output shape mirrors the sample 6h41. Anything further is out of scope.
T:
5h27
